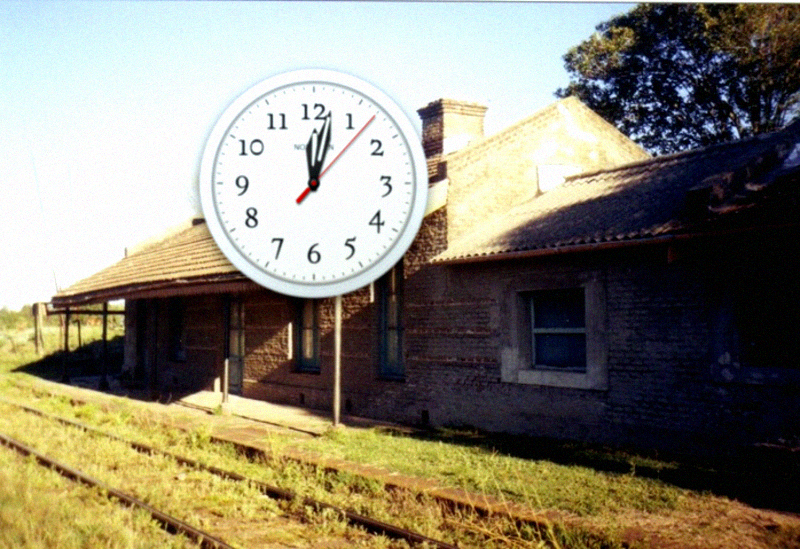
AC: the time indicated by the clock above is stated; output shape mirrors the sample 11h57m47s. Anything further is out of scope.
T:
12h02m07s
